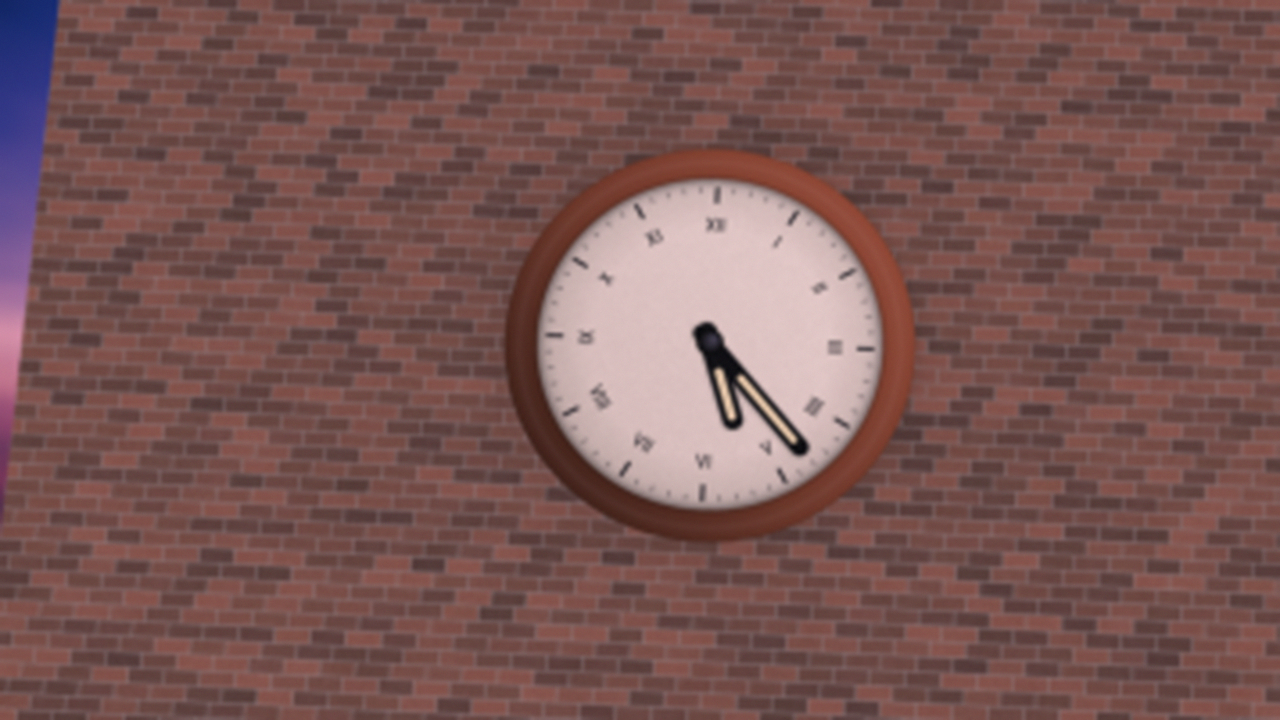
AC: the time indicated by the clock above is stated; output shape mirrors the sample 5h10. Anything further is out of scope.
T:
5h23
